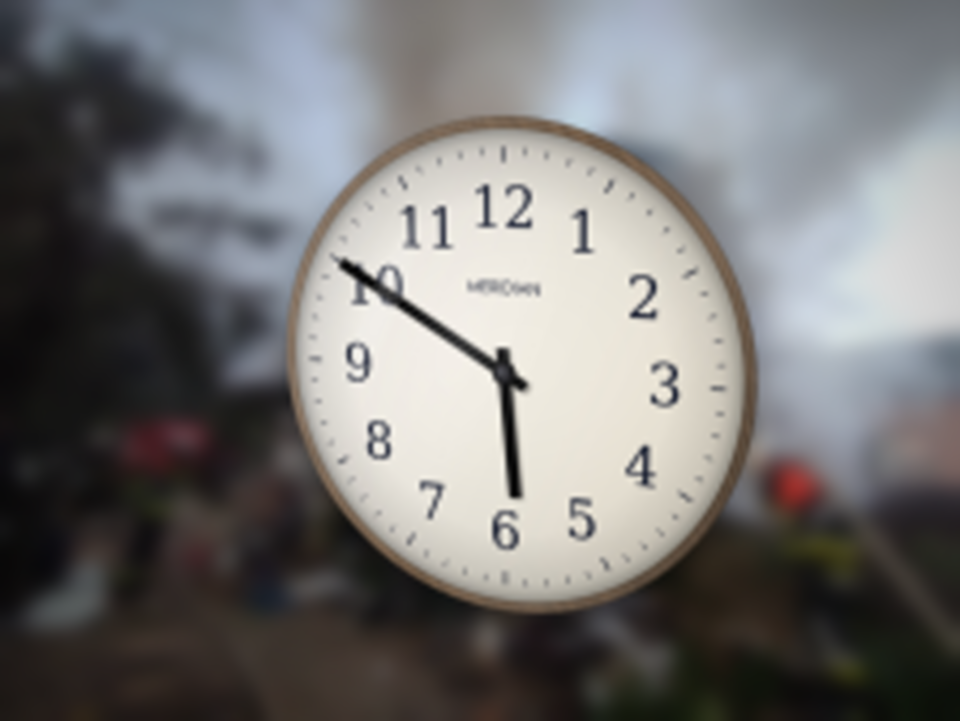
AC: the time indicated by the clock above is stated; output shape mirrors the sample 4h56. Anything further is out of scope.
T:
5h50
